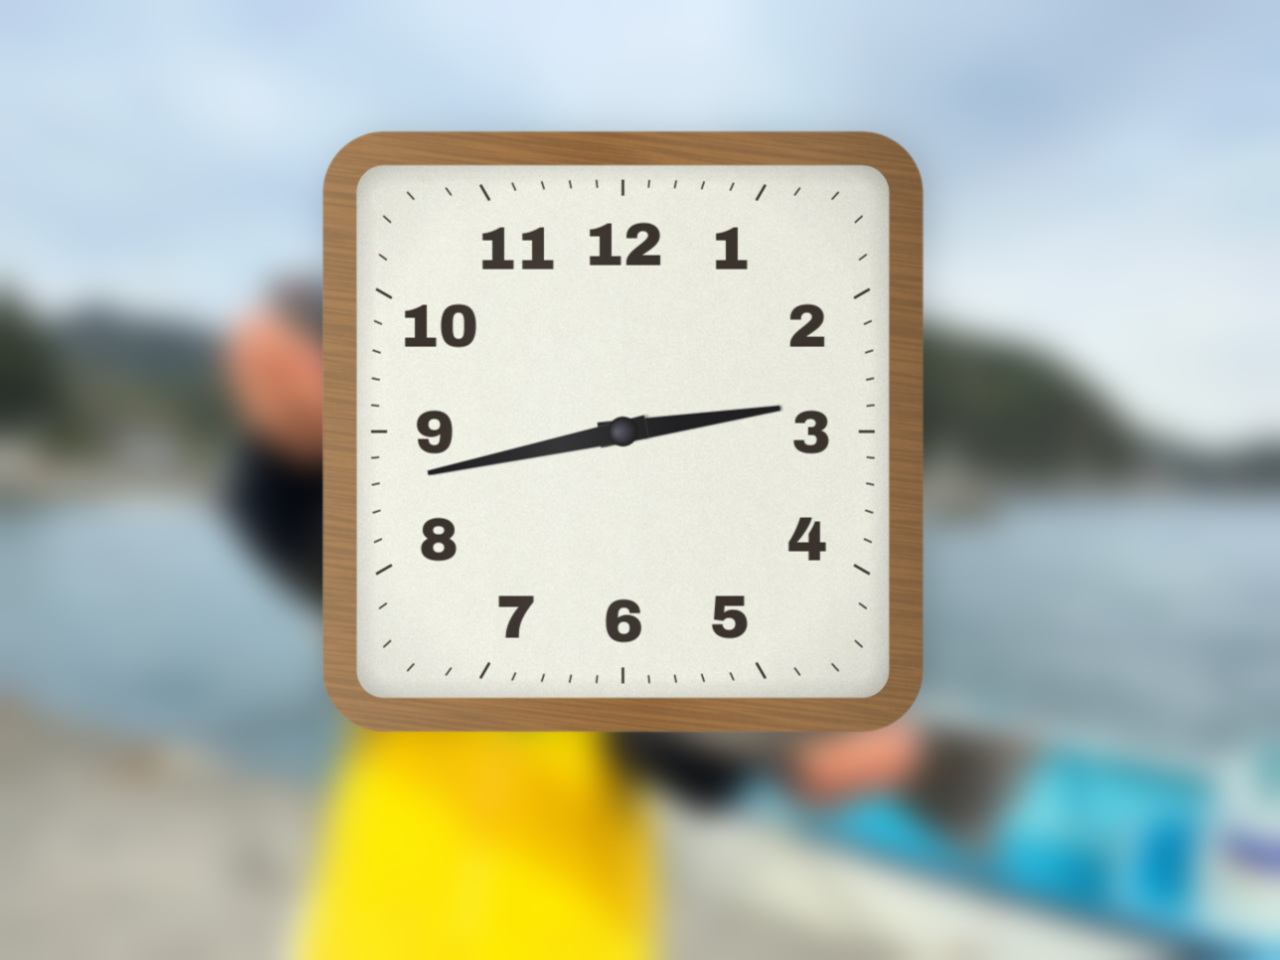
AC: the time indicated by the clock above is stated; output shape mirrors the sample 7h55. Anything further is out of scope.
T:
2h43
